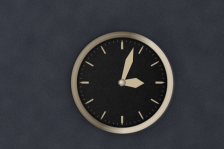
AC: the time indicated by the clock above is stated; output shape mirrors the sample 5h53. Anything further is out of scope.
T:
3h03
